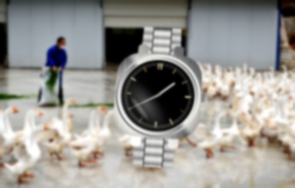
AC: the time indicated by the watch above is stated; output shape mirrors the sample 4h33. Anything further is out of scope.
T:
1h40
